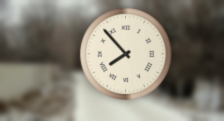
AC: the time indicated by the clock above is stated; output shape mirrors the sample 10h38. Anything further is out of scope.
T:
7h53
